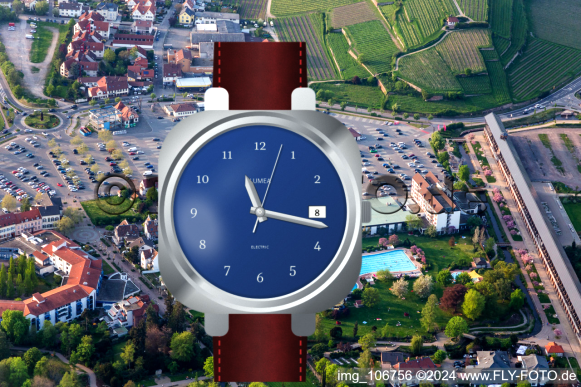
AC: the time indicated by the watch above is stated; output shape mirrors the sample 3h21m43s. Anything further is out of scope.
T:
11h17m03s
